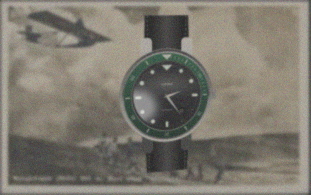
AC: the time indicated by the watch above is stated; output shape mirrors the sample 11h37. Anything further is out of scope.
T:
2h24
